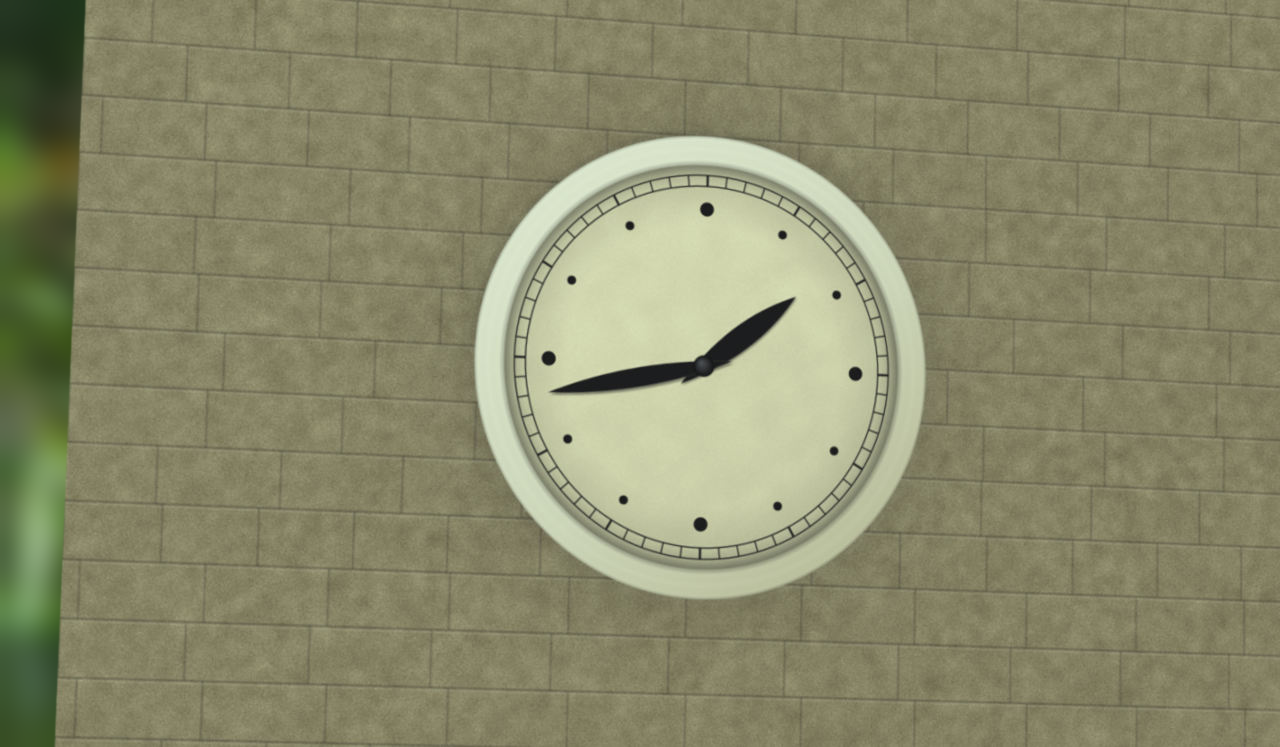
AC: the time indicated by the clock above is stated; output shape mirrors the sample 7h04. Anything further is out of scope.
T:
1h43
